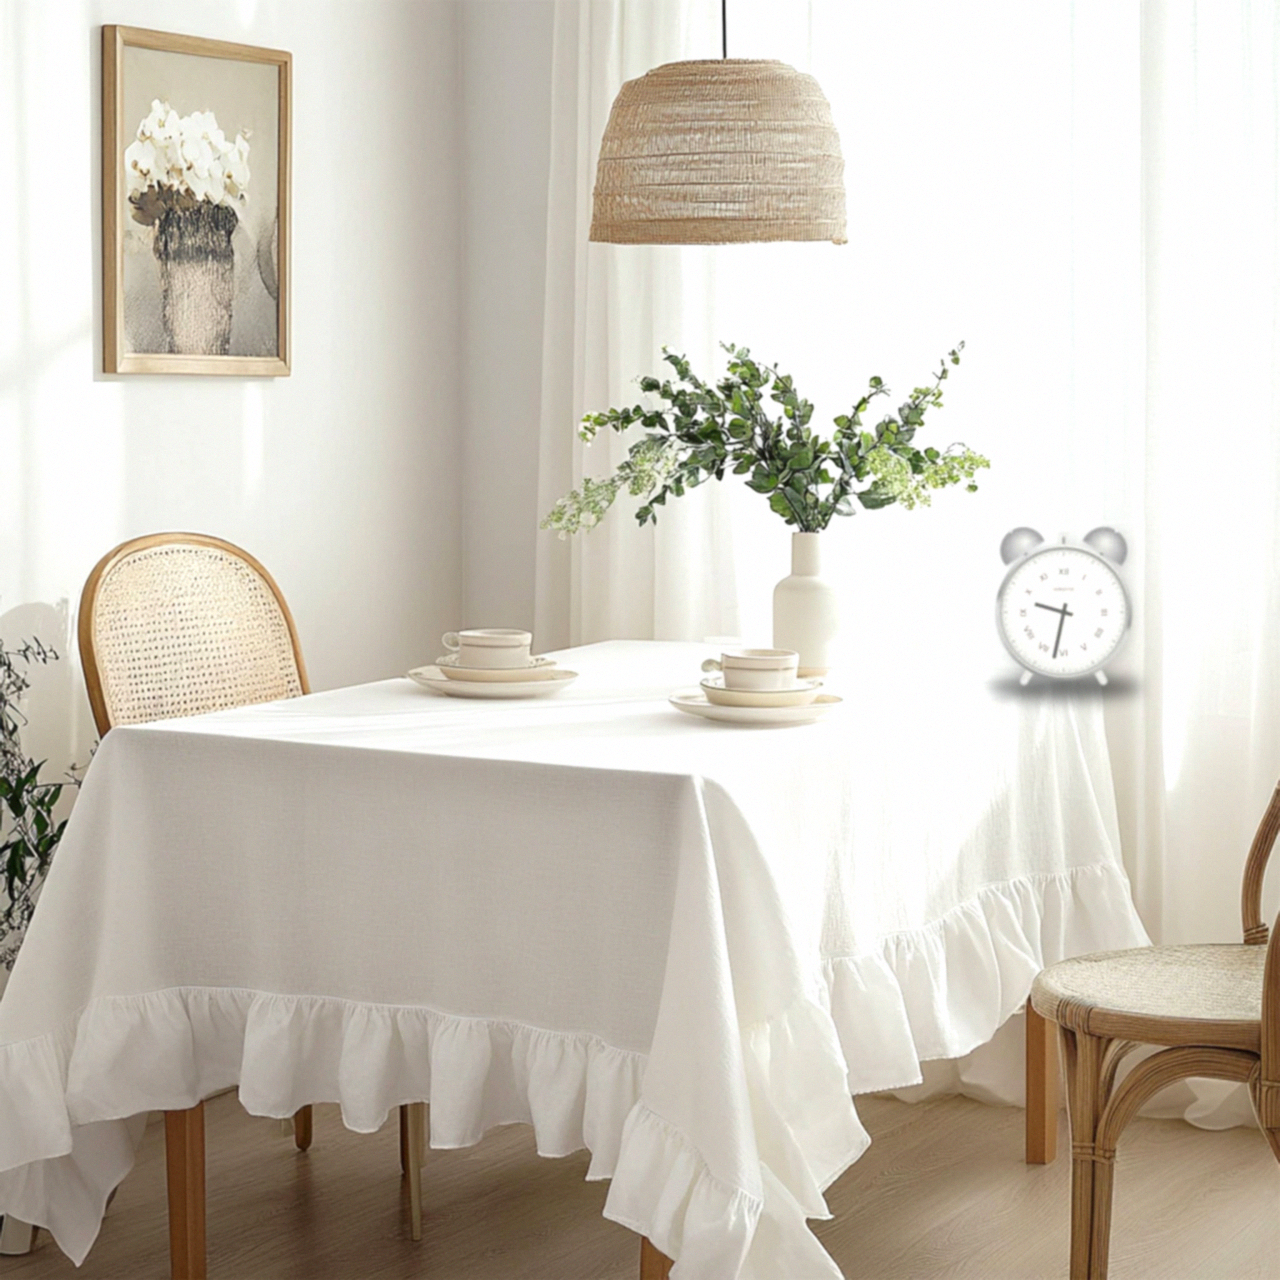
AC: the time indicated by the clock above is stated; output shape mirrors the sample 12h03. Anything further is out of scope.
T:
9h32
